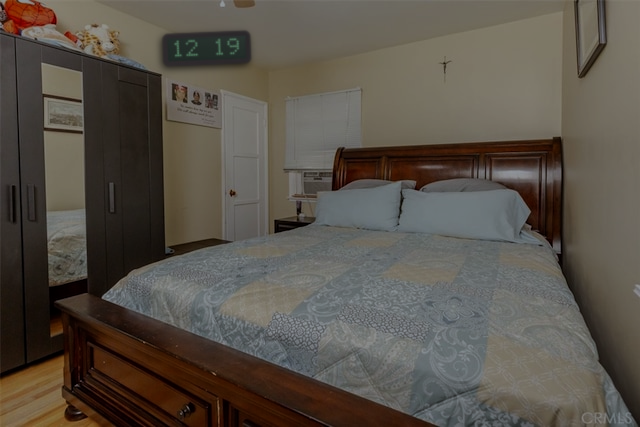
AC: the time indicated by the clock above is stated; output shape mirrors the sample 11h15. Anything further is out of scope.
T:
12h19
